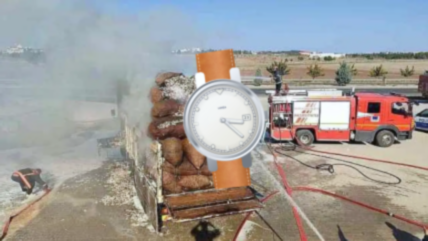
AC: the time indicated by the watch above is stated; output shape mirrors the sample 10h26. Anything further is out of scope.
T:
3h23
